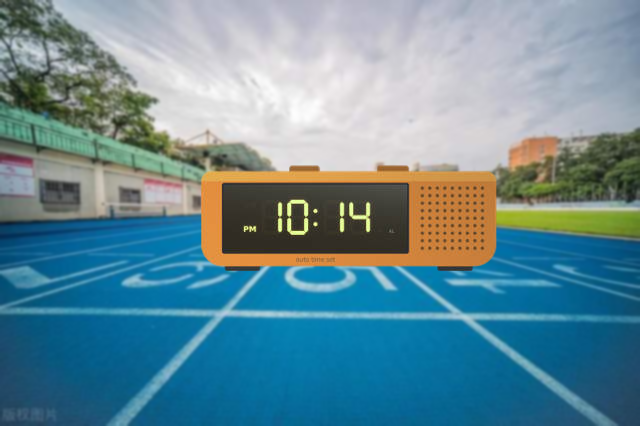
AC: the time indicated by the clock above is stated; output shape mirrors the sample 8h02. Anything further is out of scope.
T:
10h14
